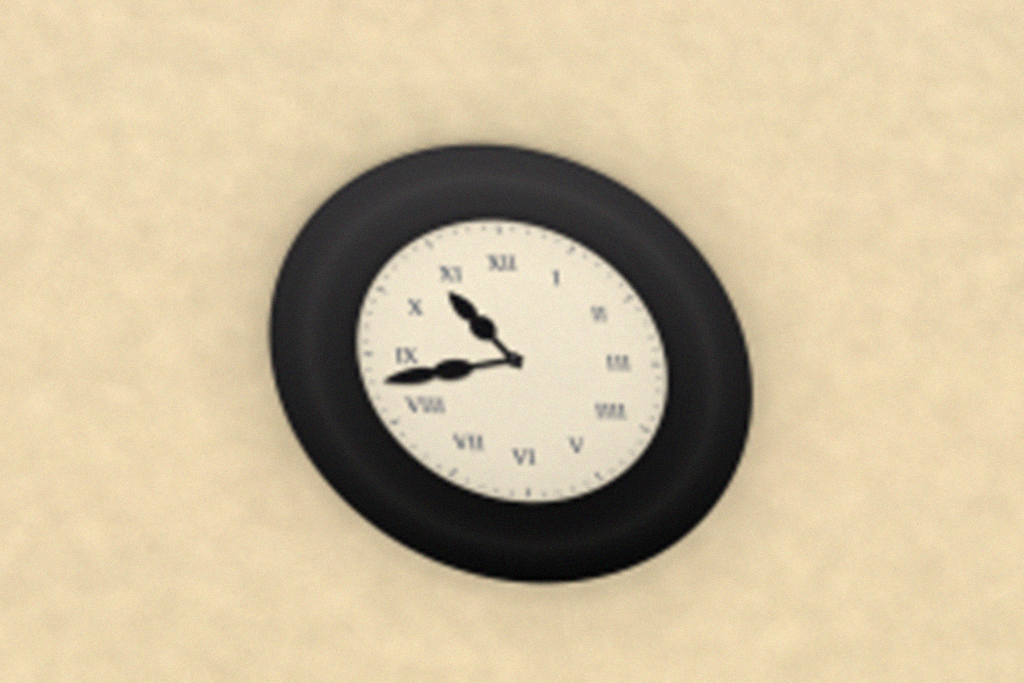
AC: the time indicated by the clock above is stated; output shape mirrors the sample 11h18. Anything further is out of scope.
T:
10h43
